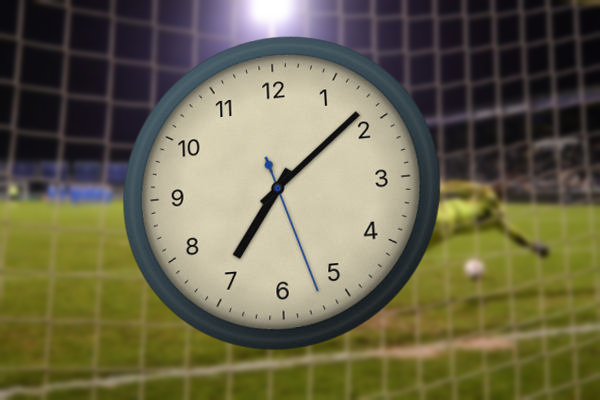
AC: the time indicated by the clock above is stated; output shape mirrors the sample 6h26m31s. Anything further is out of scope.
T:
7h08m27s
